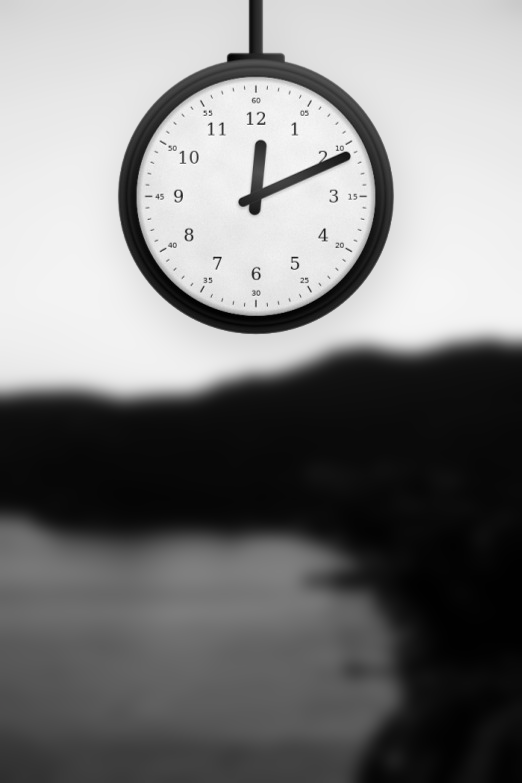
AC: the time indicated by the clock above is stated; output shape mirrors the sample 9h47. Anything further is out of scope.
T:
12h11
